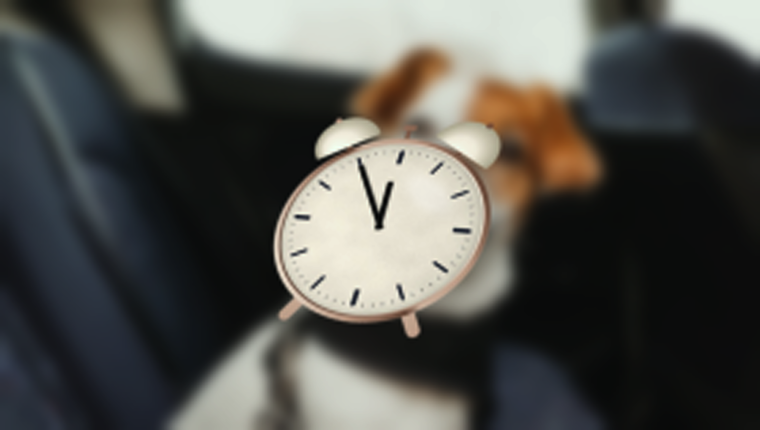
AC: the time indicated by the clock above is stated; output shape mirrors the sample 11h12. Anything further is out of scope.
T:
11h55
